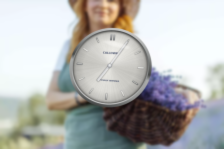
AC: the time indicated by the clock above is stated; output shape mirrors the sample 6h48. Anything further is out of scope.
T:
7h05
